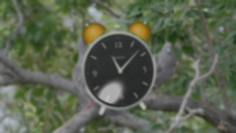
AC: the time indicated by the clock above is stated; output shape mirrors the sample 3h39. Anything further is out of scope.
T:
11h08
